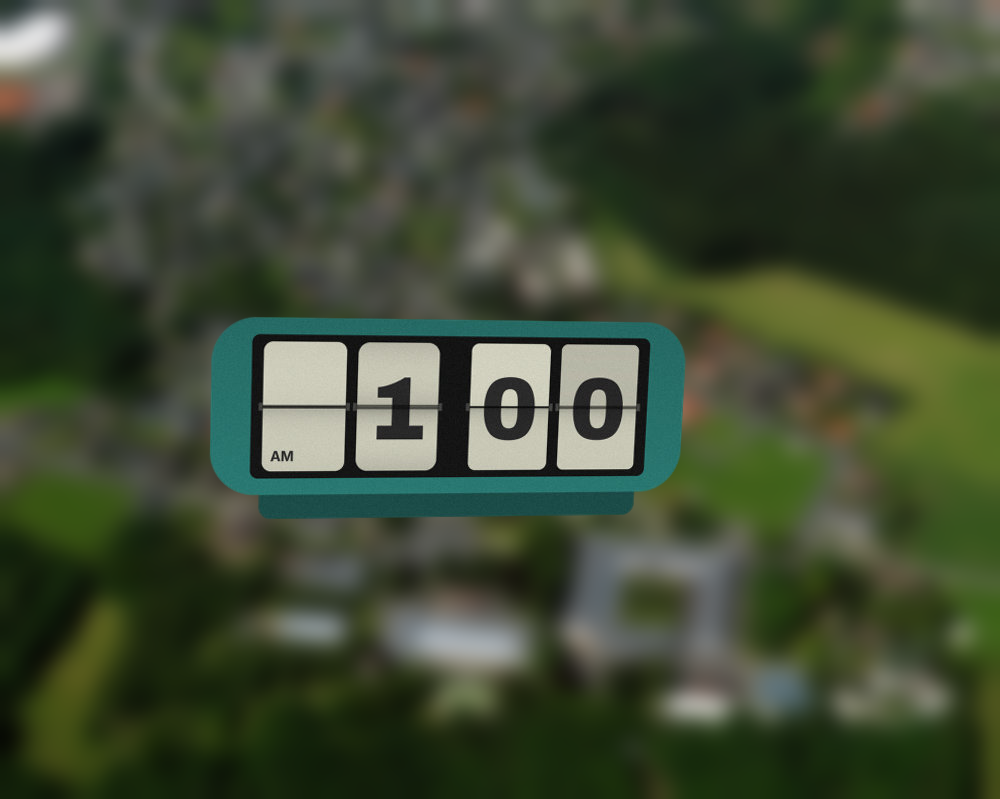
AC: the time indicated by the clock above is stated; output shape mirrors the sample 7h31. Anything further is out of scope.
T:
1h00
